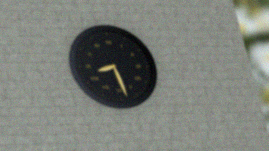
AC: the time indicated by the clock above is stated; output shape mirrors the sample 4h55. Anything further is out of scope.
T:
8h28
